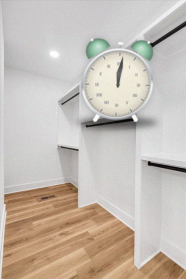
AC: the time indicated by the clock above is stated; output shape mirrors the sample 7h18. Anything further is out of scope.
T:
12h01
